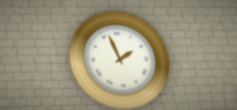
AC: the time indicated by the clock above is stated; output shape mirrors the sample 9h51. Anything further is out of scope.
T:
1h57
